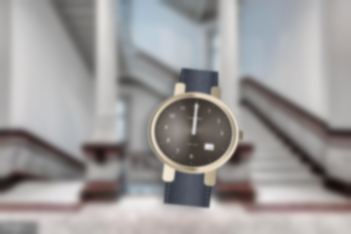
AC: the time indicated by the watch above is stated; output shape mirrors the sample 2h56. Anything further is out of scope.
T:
12h00
